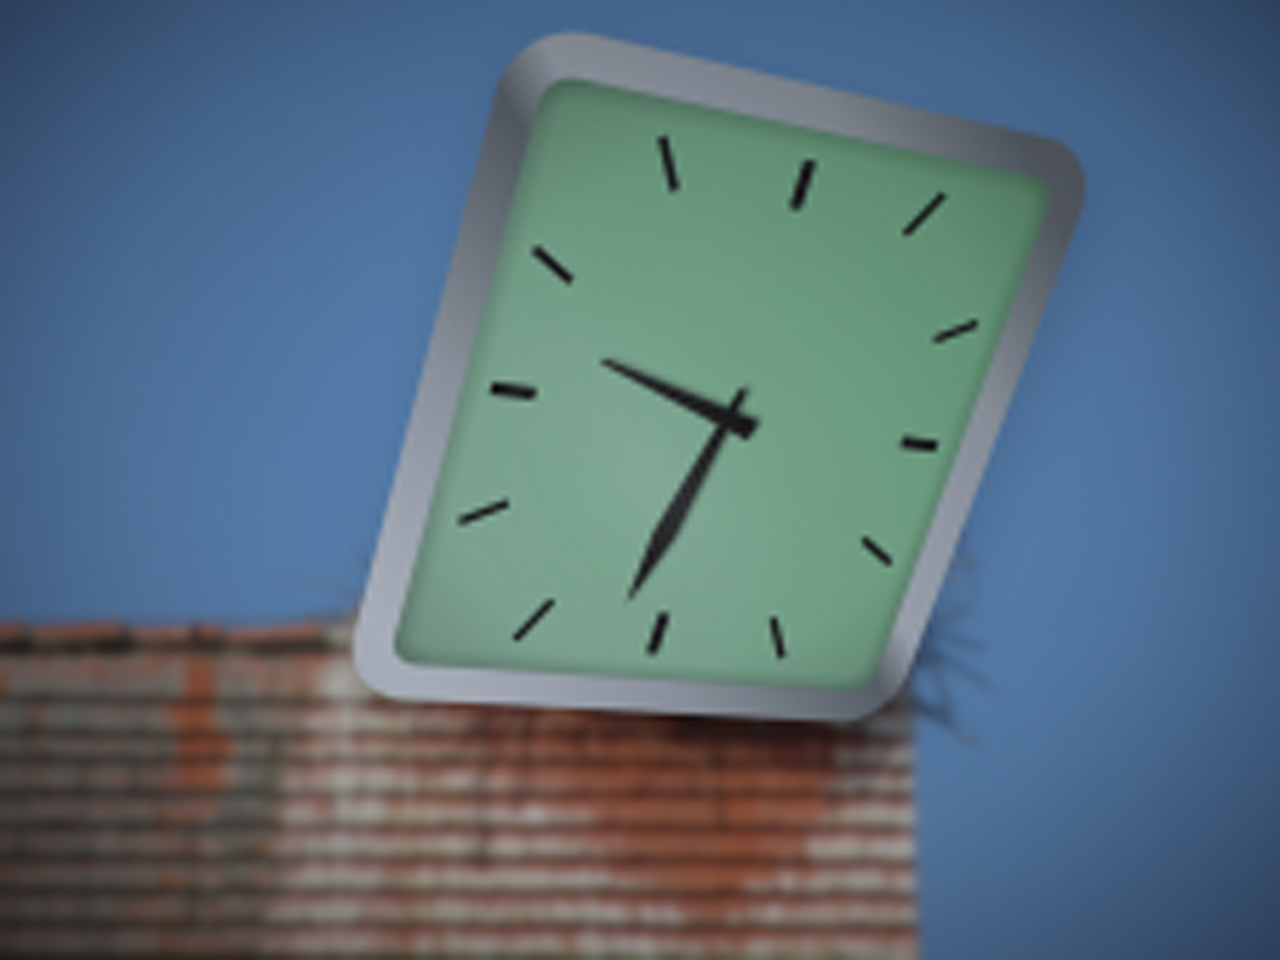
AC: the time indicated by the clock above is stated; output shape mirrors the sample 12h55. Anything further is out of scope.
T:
9h32
